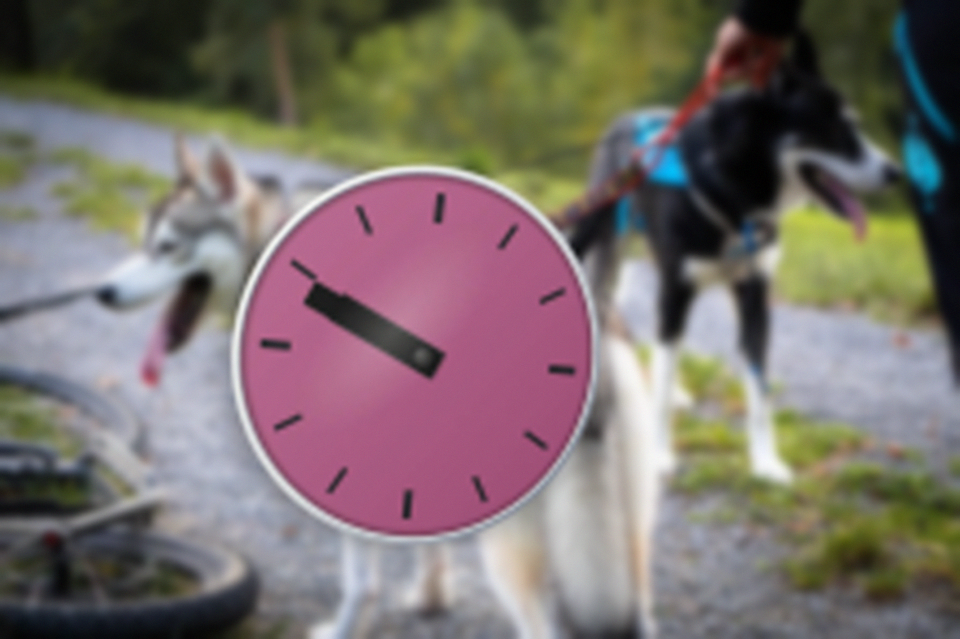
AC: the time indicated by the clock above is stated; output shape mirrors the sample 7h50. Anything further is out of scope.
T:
9h49
